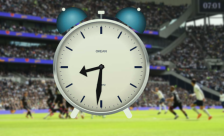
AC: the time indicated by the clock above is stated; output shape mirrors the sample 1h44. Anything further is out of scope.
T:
8h31
